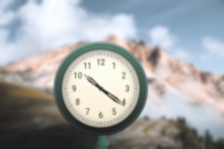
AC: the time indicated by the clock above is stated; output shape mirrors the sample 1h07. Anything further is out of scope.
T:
10h21
